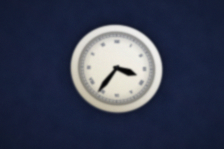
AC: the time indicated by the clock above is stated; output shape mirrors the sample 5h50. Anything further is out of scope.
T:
3h36
